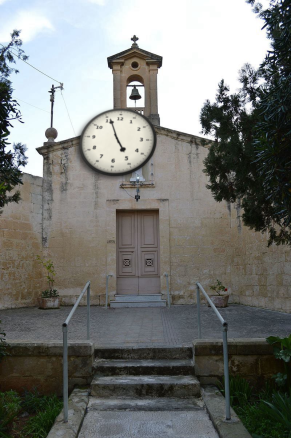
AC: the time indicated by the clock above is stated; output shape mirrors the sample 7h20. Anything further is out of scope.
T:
4h56
